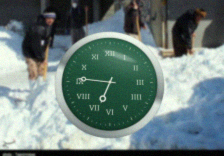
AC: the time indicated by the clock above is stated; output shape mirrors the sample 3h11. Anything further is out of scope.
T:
6h46
